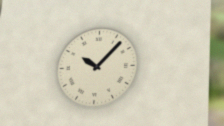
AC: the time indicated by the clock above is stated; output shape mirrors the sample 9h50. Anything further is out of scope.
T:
10h07
